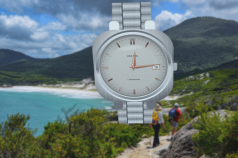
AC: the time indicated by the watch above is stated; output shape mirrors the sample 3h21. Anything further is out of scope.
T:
12h14
